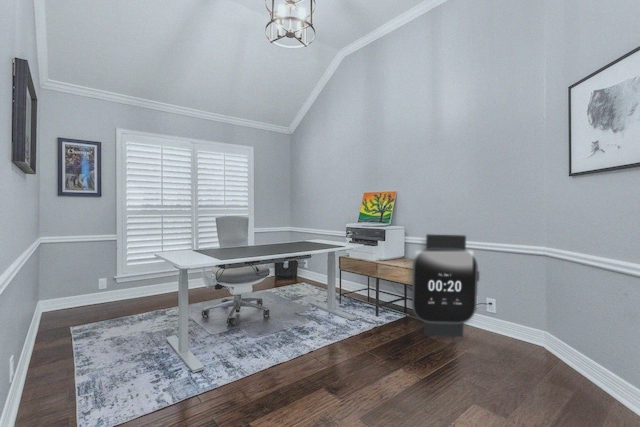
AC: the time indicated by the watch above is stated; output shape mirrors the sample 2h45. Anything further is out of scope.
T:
0h20
